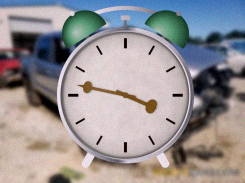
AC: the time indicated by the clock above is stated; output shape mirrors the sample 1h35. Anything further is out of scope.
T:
3h47
